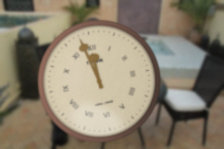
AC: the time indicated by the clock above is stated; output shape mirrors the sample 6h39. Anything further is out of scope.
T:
11h58
